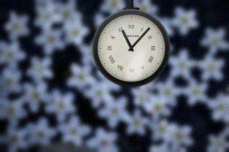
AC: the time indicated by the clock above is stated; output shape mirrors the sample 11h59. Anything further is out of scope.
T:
11h07
